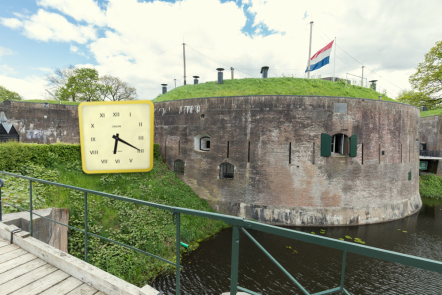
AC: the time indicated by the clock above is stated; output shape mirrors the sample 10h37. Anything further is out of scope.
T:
6h20
